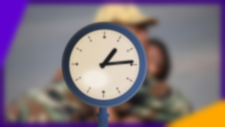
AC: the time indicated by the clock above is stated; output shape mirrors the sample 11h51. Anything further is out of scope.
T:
1h14
